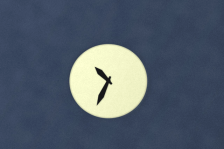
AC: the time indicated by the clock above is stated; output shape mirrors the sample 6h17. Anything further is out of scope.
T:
10h34
